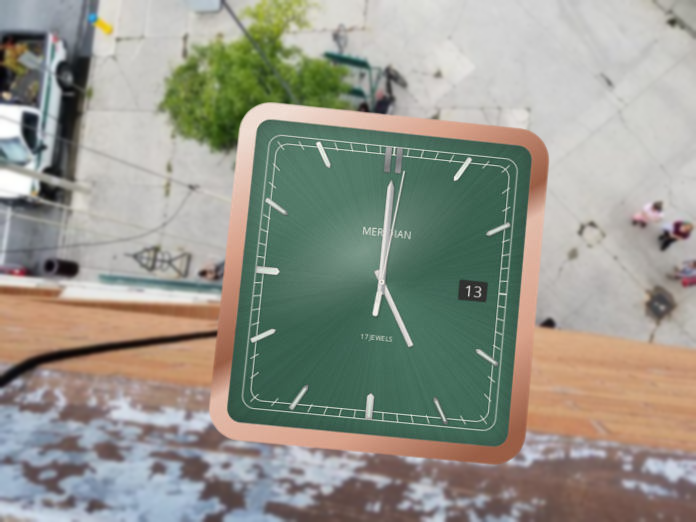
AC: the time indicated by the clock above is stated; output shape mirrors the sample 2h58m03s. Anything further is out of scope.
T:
5h00m01s
